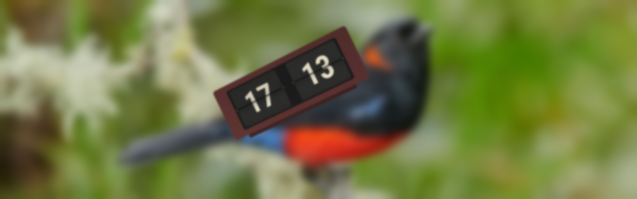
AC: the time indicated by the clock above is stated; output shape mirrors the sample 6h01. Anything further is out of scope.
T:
17h13
